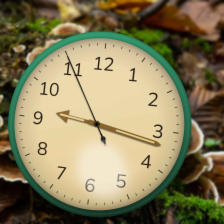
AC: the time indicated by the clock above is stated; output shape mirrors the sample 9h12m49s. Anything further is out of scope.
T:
9h16m55s
